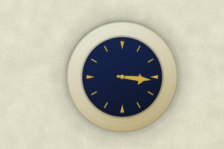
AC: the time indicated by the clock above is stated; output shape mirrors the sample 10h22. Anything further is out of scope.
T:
3h16
